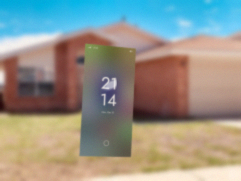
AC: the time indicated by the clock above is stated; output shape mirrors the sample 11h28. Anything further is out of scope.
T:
21h14
